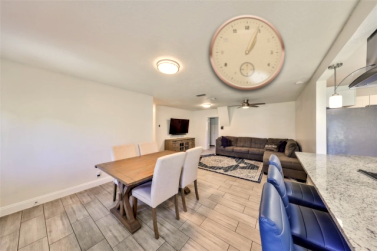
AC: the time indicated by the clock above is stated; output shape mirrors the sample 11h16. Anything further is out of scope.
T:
1h04
